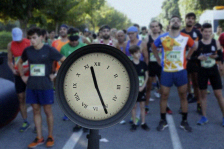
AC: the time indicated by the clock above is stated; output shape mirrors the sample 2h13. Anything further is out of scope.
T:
11h26
